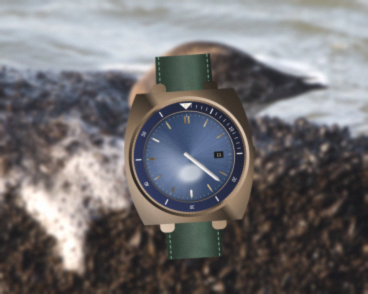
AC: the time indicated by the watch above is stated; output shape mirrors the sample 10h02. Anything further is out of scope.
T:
4h22
